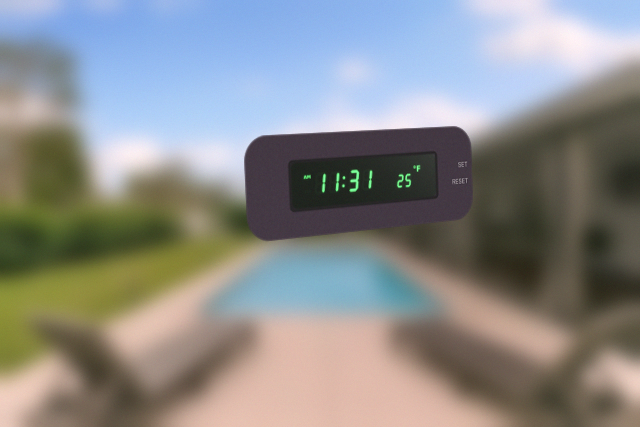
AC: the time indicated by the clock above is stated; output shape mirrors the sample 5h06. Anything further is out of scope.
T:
11h31
